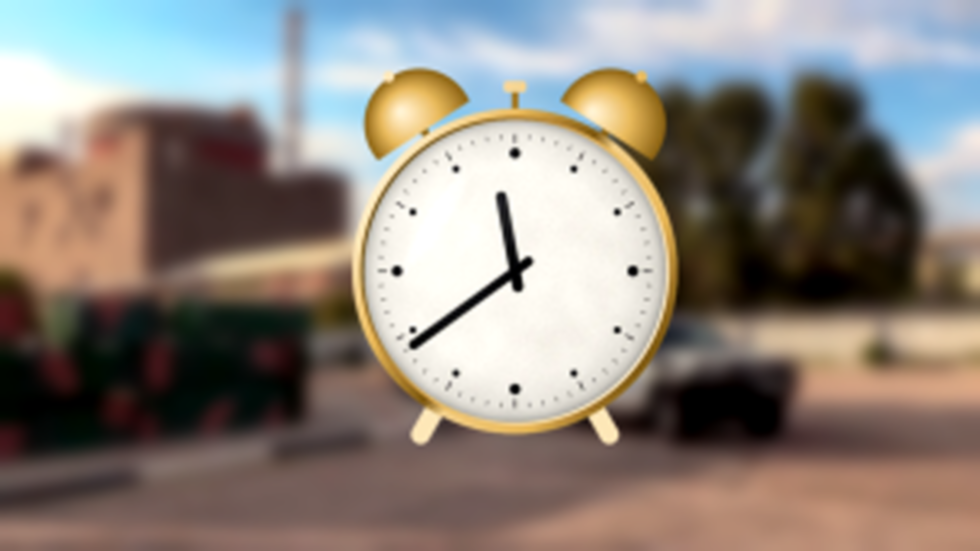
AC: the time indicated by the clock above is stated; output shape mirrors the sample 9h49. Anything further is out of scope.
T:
11h39
